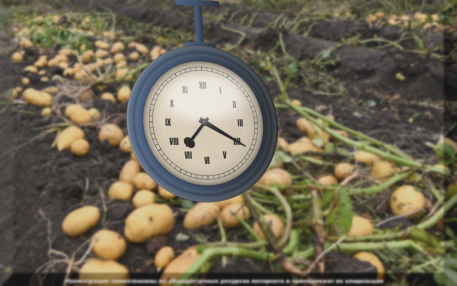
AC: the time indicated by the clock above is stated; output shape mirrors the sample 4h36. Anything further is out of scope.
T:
7h20
